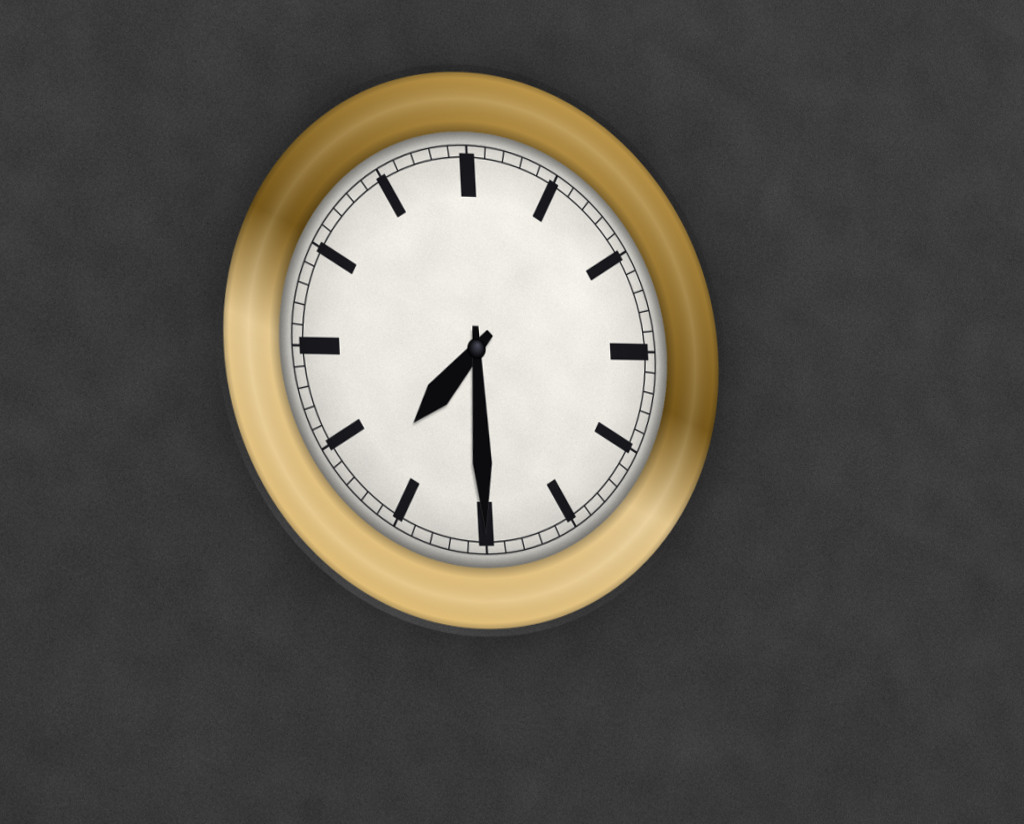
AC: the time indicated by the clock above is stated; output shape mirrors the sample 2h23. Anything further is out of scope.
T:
7h30
